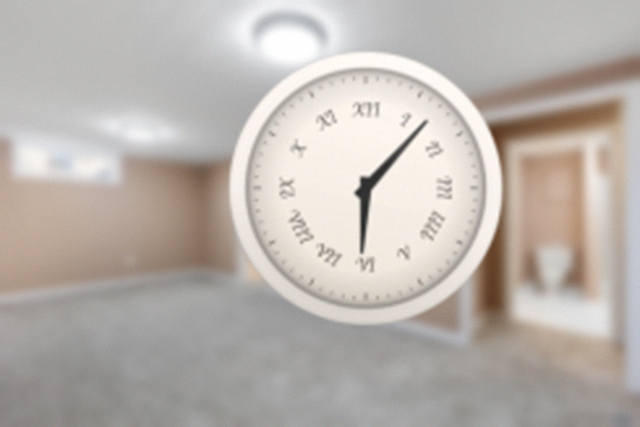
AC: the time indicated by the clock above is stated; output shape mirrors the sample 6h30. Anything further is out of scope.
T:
6h07
